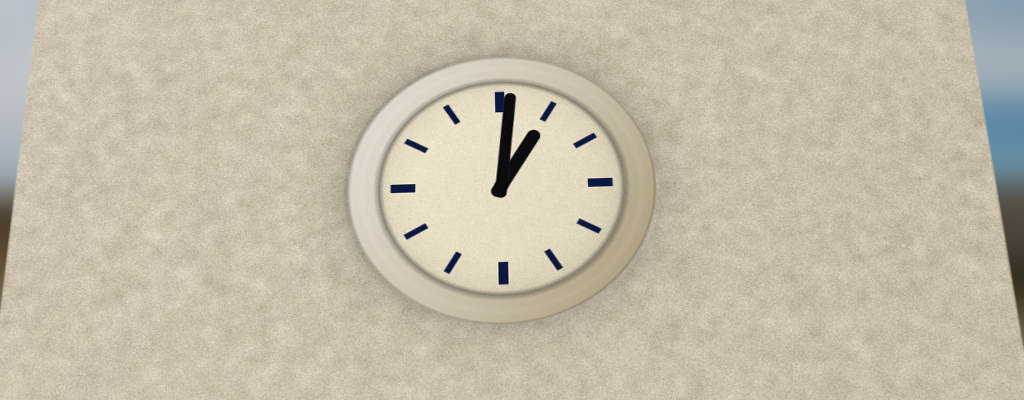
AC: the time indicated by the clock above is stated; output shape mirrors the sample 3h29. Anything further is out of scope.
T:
1h01
